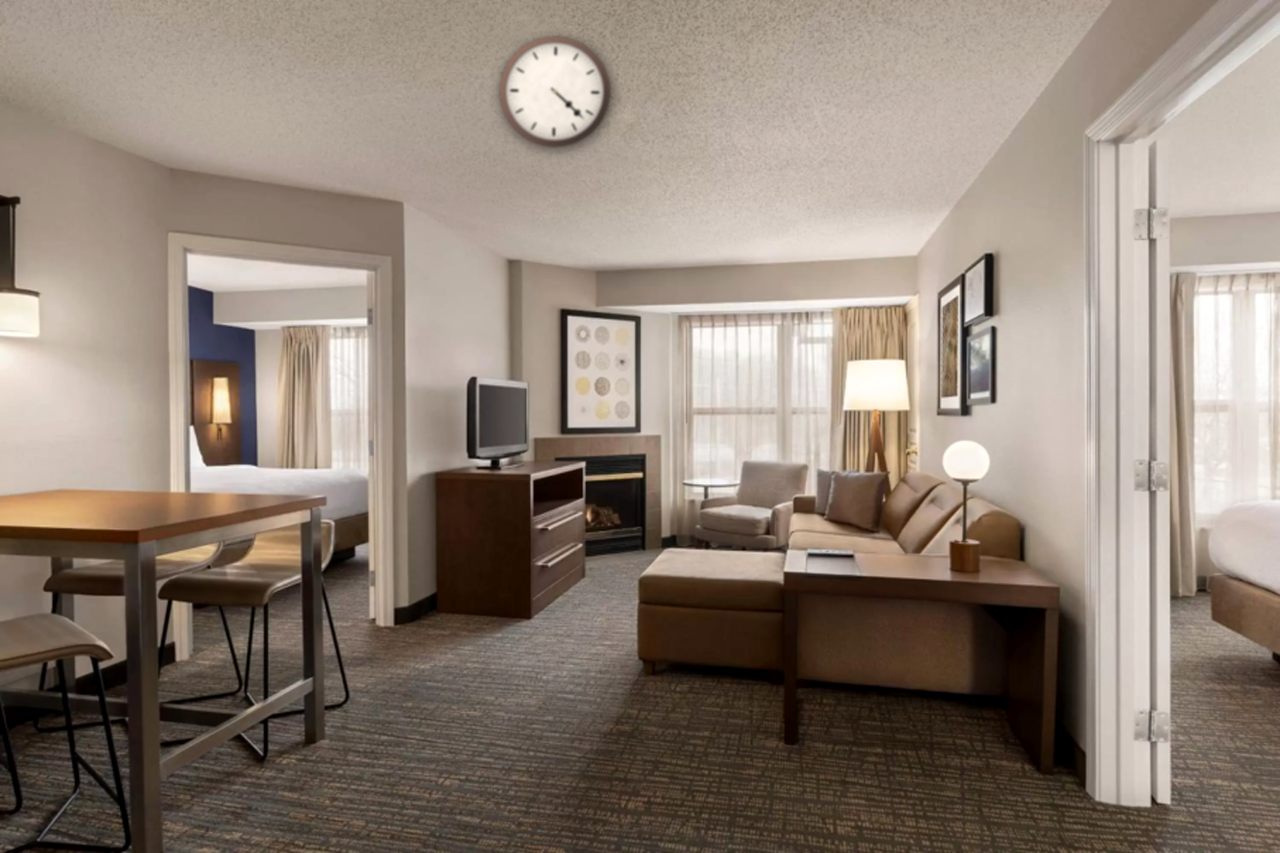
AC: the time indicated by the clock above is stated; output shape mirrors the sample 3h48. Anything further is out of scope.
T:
4h22
